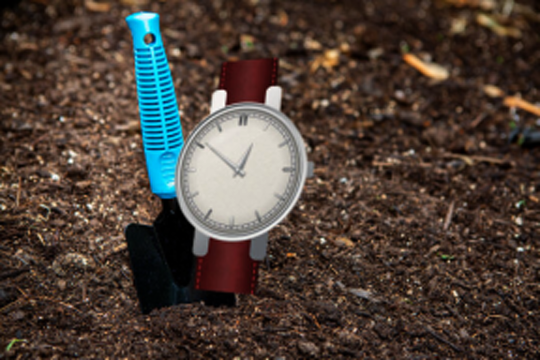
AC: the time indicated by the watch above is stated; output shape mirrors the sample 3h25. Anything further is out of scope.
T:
12h51
